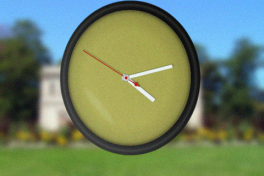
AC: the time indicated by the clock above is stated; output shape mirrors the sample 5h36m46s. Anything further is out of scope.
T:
4h12m50s
